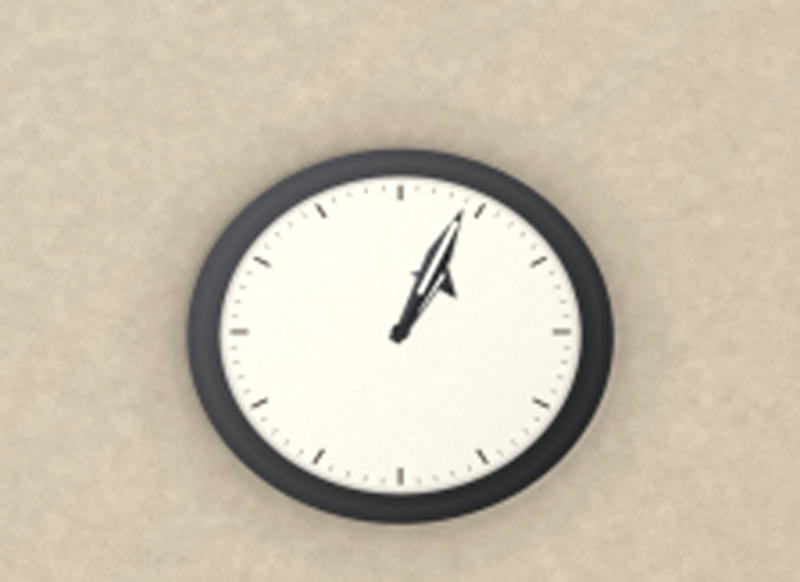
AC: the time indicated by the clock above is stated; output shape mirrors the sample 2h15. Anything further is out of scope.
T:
1h04
